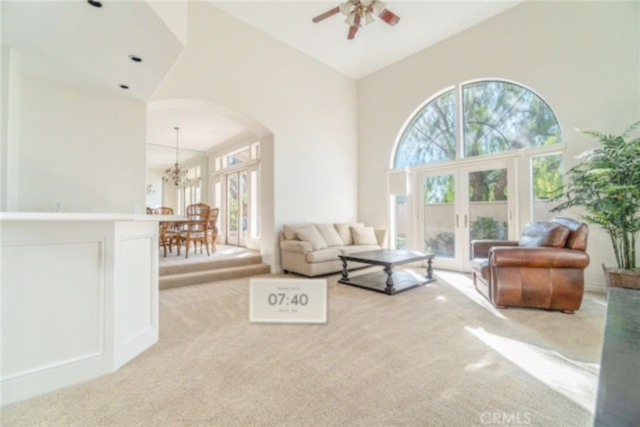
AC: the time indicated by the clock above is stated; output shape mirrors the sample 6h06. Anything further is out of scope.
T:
7h40
